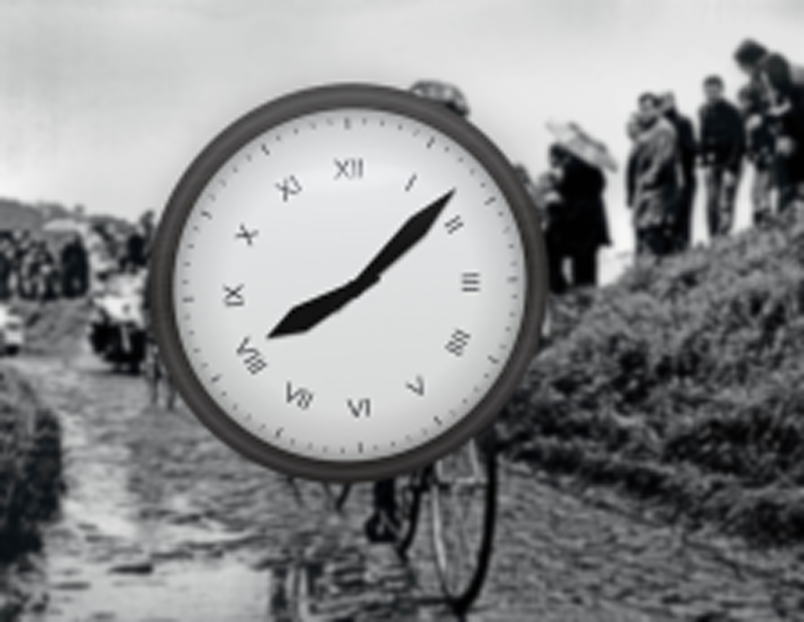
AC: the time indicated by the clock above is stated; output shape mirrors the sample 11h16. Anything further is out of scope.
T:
8h08
